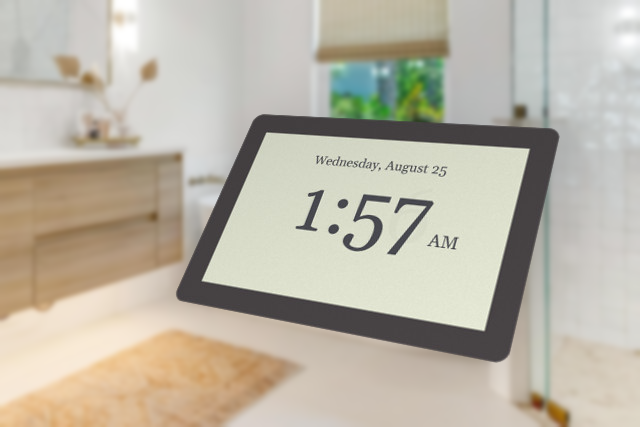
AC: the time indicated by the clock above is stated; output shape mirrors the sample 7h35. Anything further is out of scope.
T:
1h57
